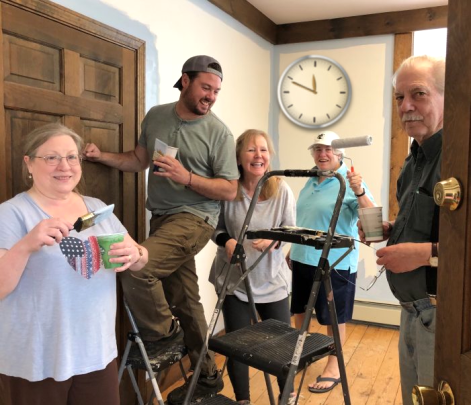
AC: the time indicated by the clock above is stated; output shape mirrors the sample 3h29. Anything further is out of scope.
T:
11h49
